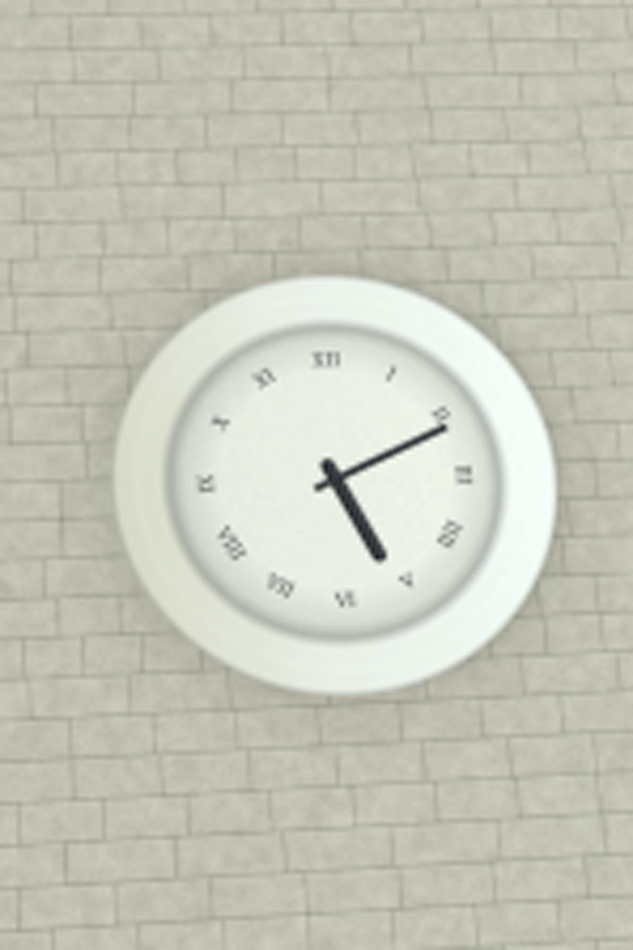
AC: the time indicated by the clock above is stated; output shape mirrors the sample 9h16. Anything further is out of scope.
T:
5h11
